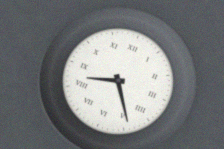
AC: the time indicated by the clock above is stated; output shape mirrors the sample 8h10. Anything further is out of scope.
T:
8h24
